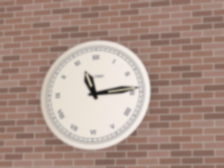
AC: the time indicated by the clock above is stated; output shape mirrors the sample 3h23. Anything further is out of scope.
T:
11h14
